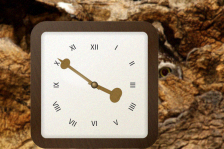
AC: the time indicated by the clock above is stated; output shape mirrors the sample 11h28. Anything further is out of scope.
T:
3h51
